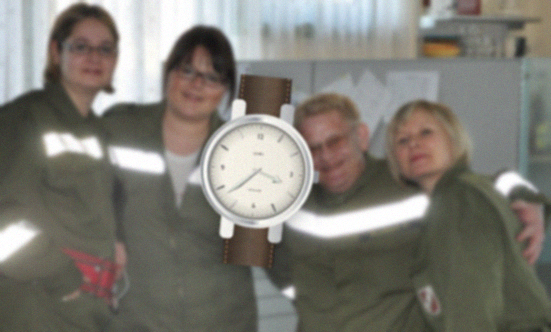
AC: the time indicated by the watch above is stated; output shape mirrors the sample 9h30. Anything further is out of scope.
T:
3h38
